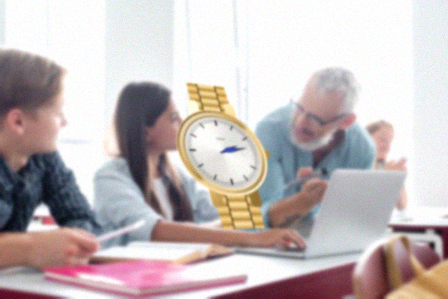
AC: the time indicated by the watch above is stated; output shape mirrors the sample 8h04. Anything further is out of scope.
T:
2h13
